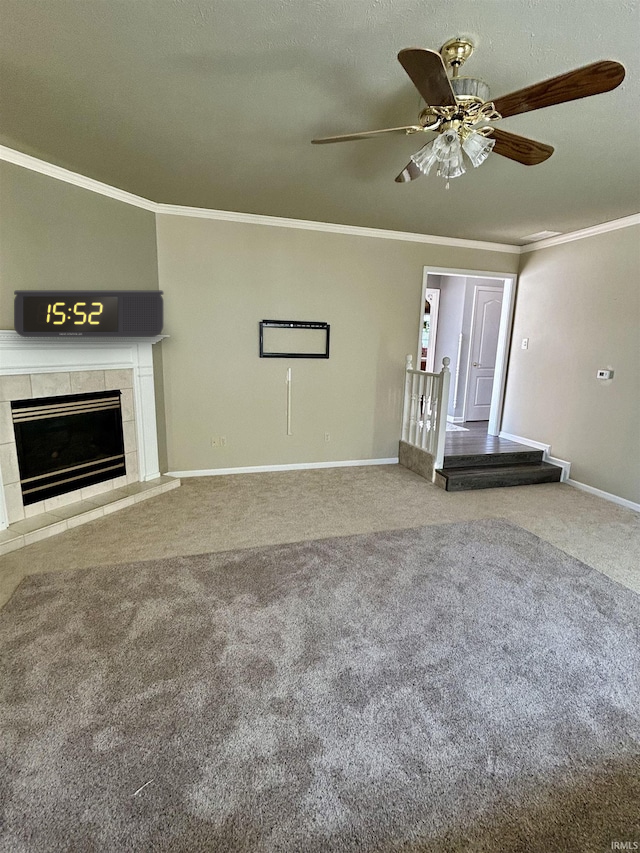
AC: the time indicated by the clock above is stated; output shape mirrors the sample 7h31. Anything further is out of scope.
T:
15h52
